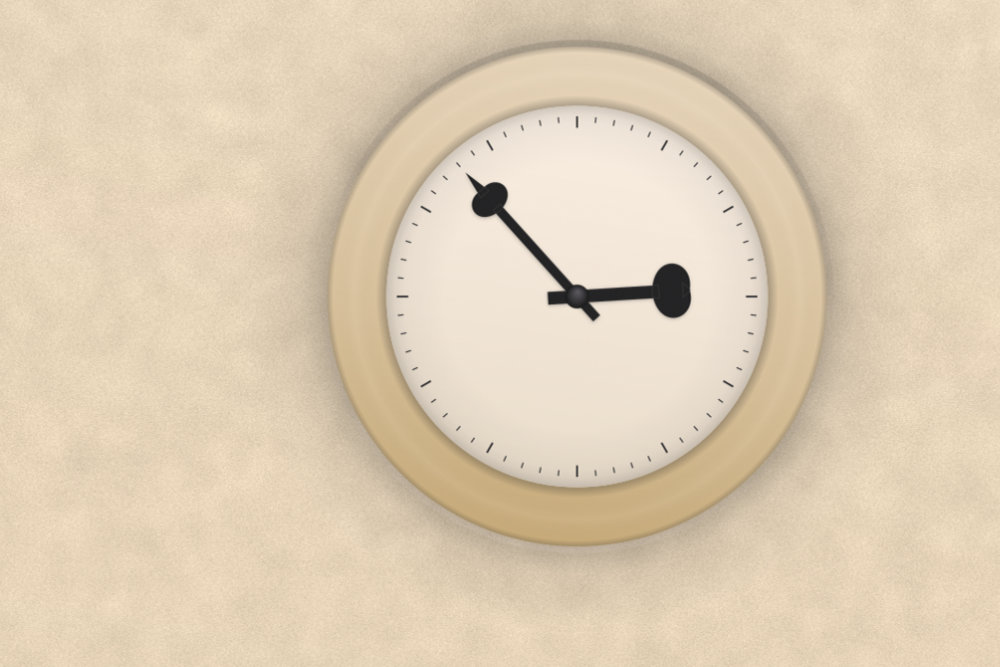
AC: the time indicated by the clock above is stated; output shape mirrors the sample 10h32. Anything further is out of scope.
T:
2h53
